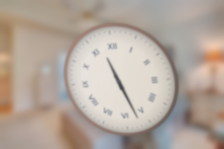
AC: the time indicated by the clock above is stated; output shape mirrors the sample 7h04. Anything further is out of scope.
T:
11h27
